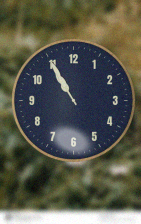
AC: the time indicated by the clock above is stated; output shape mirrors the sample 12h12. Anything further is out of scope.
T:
10h55
